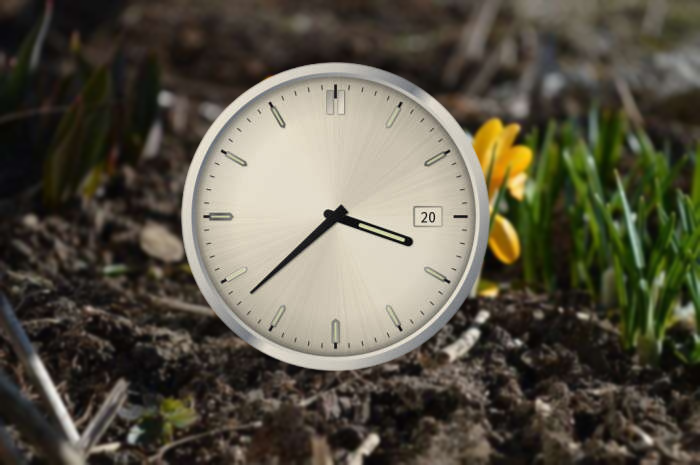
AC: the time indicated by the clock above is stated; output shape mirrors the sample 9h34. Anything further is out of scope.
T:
3h38
